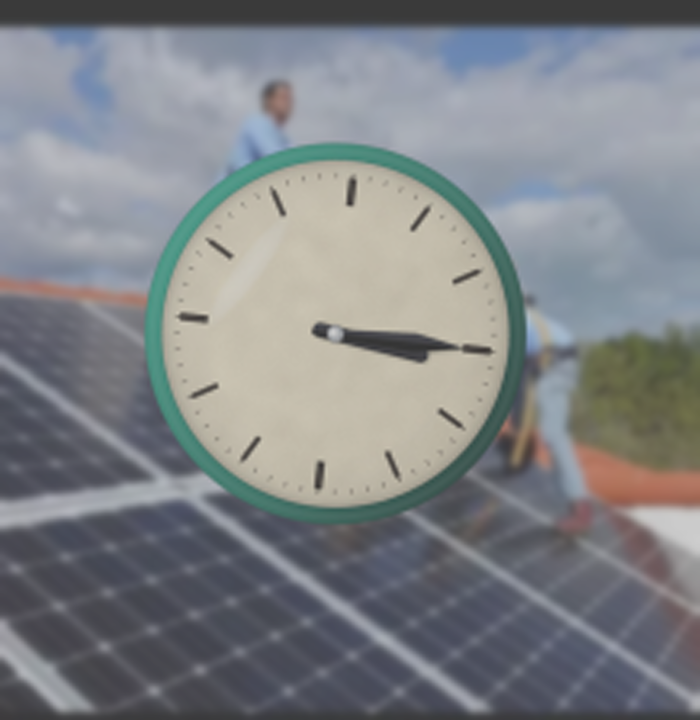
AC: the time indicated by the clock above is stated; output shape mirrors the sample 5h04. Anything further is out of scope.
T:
3h15
